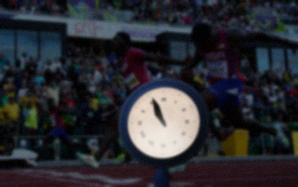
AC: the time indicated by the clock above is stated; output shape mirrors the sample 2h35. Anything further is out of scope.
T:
10h56
